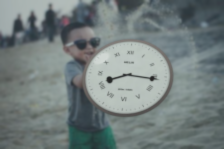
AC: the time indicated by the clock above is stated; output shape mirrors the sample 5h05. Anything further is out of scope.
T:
8h16
